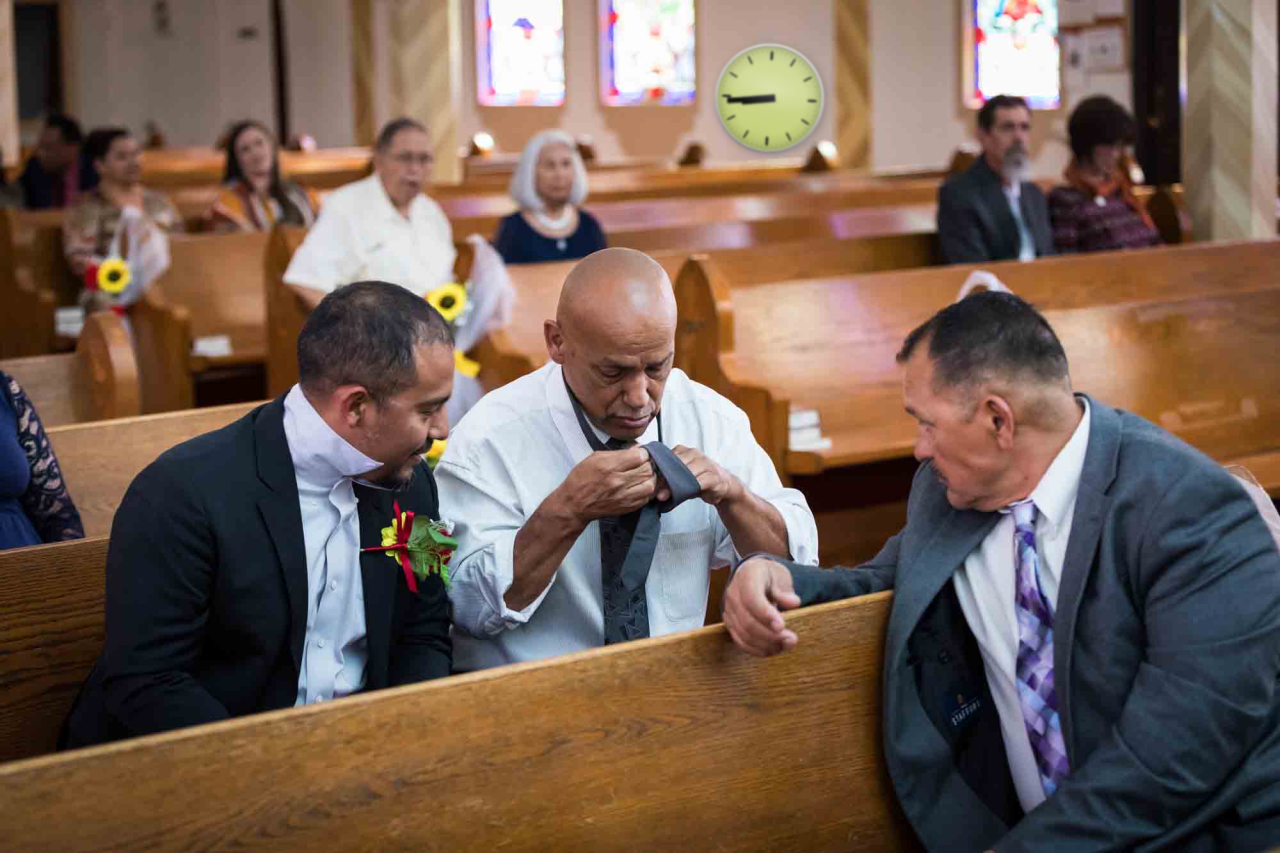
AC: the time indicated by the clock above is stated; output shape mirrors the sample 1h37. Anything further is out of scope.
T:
8h44
